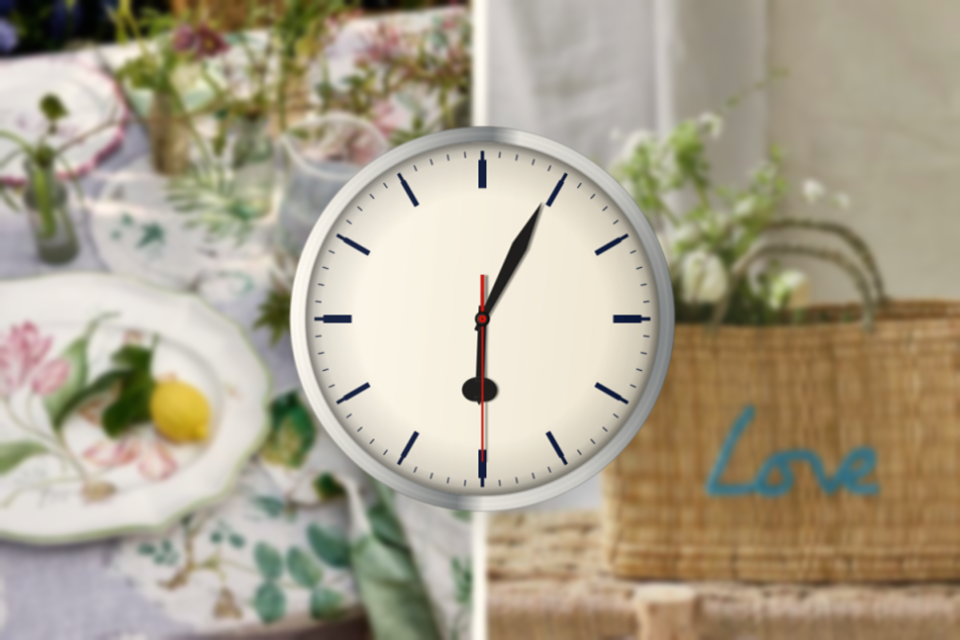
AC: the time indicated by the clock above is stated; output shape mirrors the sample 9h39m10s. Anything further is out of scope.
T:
6h04m30s
